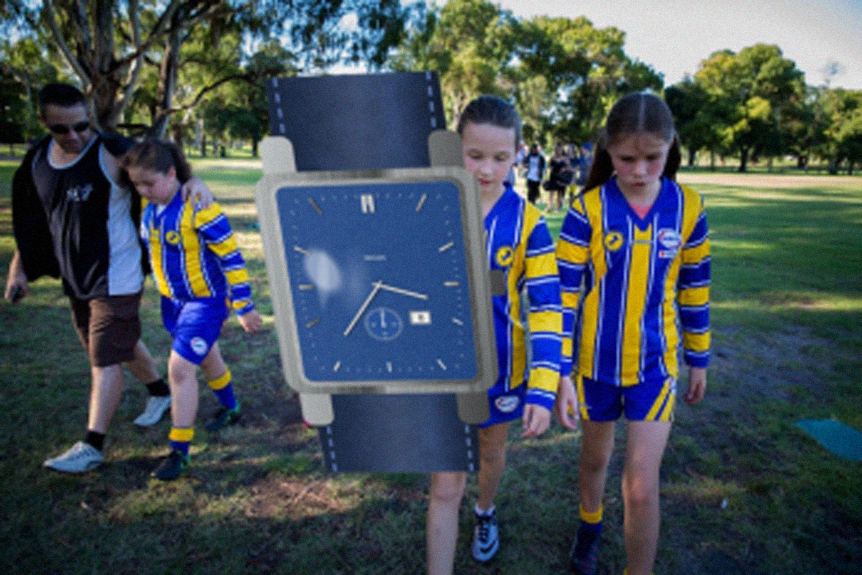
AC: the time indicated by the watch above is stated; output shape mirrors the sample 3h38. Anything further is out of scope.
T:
3h36
